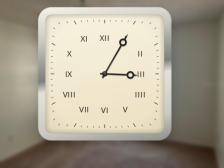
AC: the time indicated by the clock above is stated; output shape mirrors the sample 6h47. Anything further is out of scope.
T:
3h05
